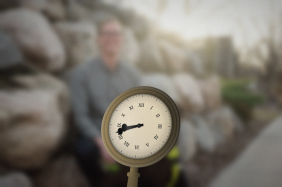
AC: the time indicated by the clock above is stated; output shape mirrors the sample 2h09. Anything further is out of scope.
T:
8h42
